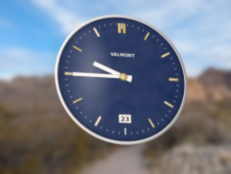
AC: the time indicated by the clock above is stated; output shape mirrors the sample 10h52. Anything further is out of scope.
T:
9h45
